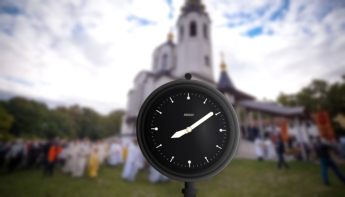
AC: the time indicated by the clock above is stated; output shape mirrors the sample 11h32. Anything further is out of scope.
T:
8h09
